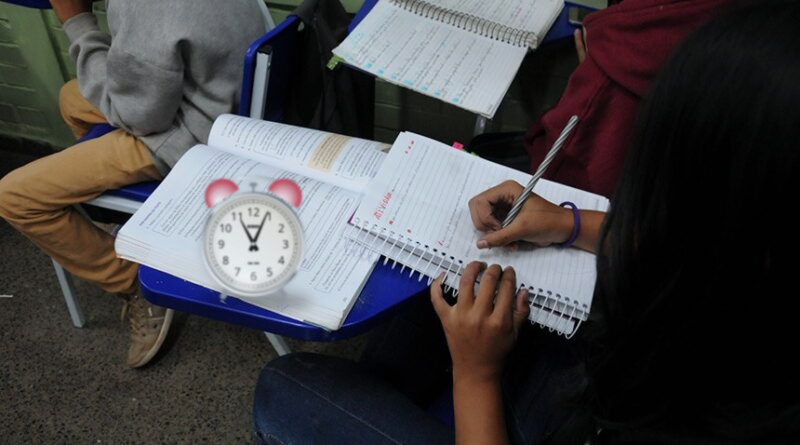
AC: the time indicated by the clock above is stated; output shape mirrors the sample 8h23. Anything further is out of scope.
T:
11h04
